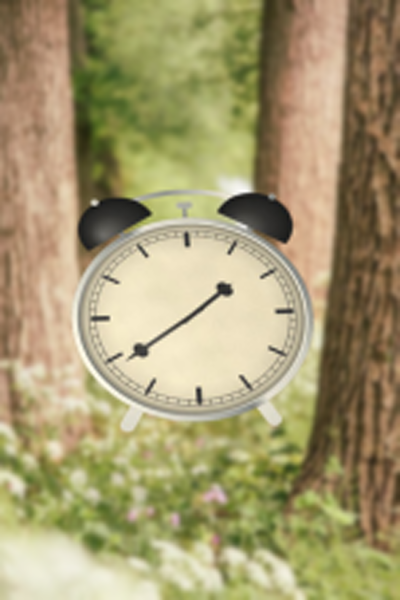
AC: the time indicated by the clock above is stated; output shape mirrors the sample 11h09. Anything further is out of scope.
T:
1h39
